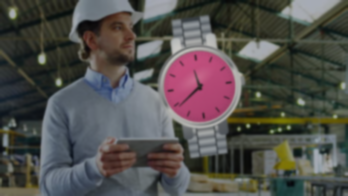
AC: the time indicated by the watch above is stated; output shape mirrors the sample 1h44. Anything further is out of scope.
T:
11h39
